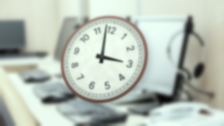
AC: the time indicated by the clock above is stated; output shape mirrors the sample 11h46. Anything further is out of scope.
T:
2h58
